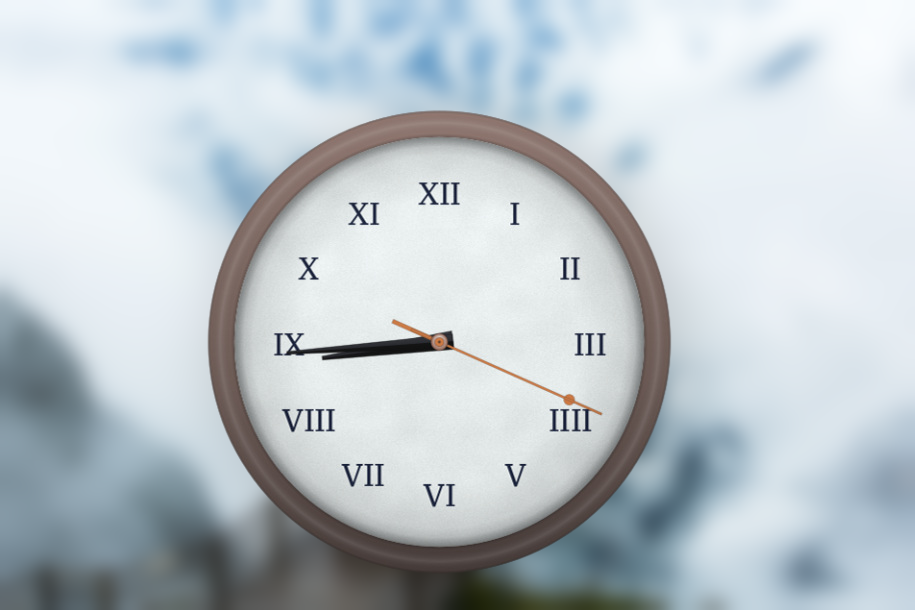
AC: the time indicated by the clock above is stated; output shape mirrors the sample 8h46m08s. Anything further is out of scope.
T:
8h44m19s
